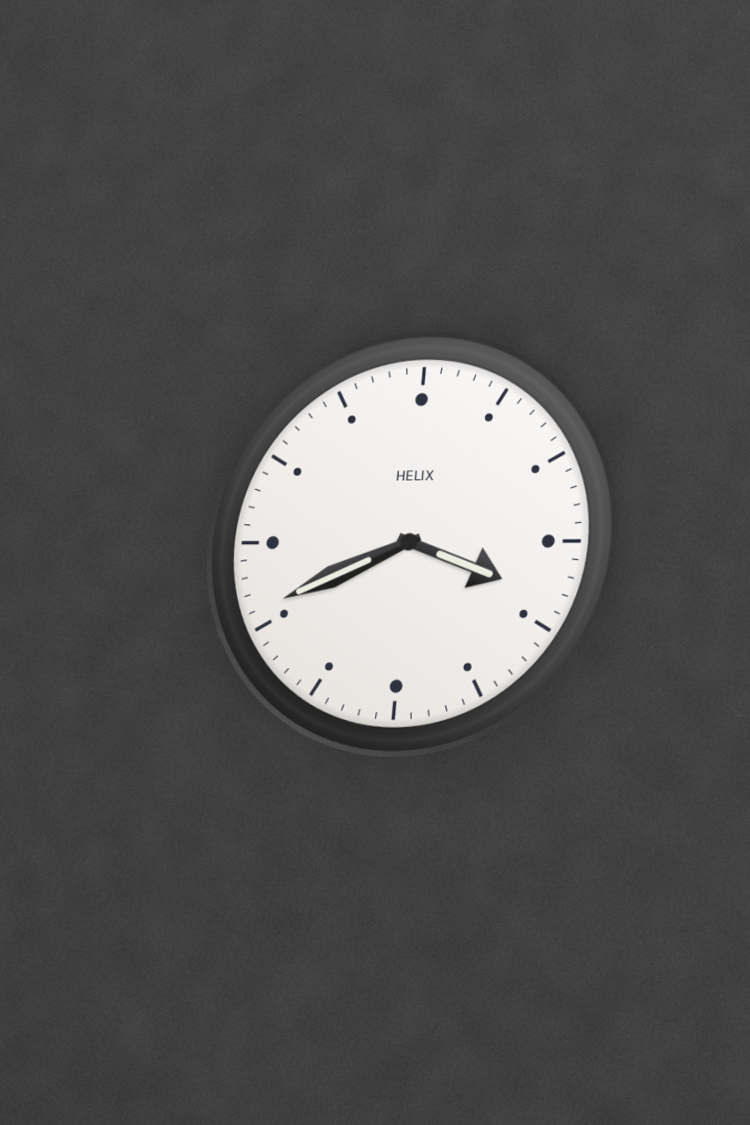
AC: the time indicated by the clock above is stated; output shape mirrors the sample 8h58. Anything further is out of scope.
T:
3h41
